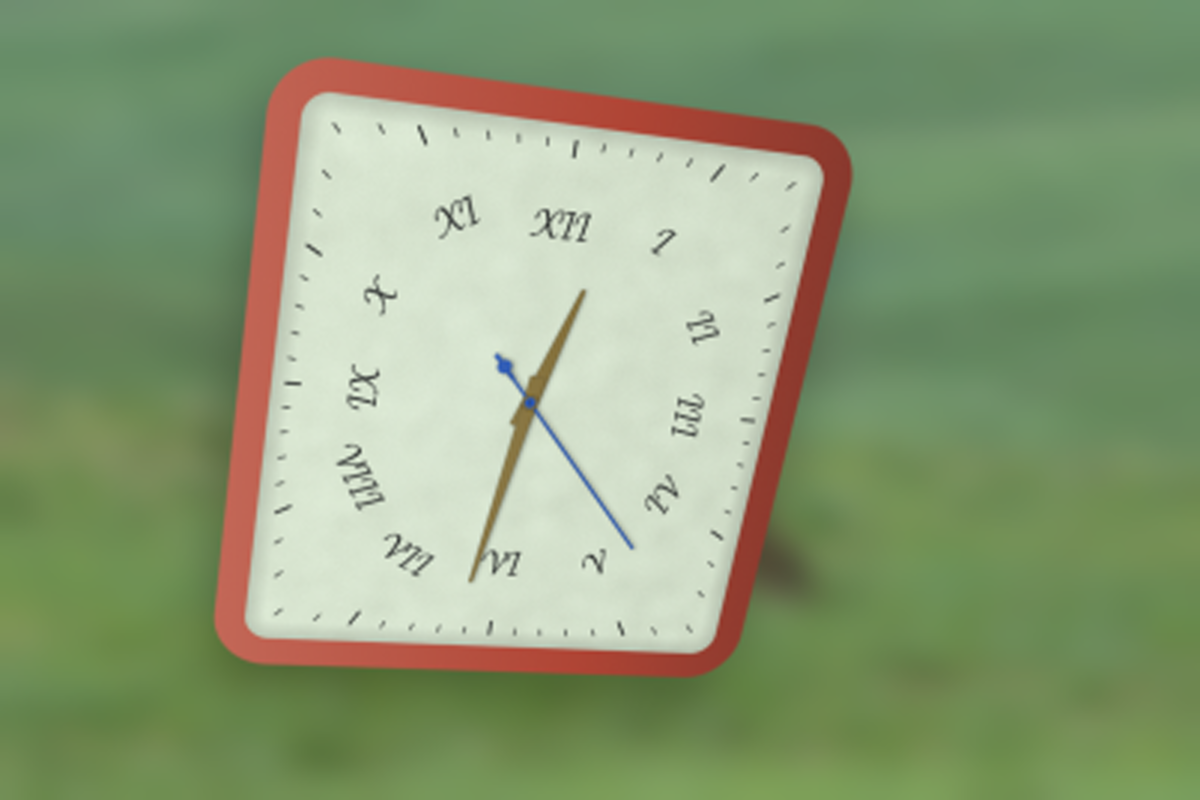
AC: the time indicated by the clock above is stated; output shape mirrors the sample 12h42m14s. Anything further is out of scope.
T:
12h31m23s
